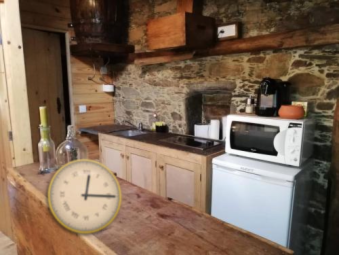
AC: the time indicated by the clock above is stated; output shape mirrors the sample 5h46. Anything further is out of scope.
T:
12h15
